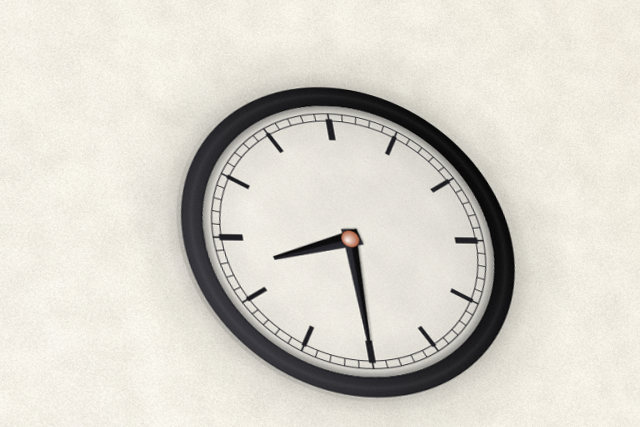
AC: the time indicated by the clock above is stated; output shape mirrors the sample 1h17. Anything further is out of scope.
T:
8h30
